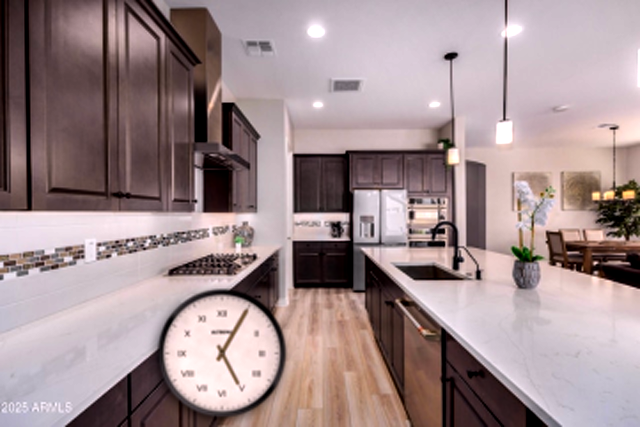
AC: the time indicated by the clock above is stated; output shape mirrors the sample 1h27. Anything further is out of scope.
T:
5h05
